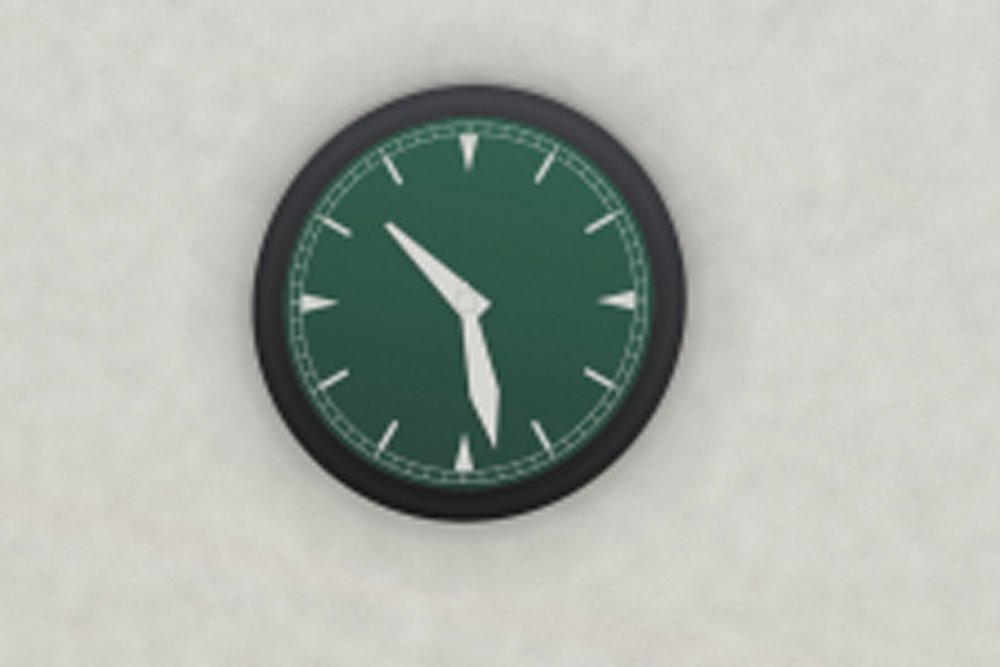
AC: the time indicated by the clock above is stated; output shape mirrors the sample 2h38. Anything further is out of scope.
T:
10h28
